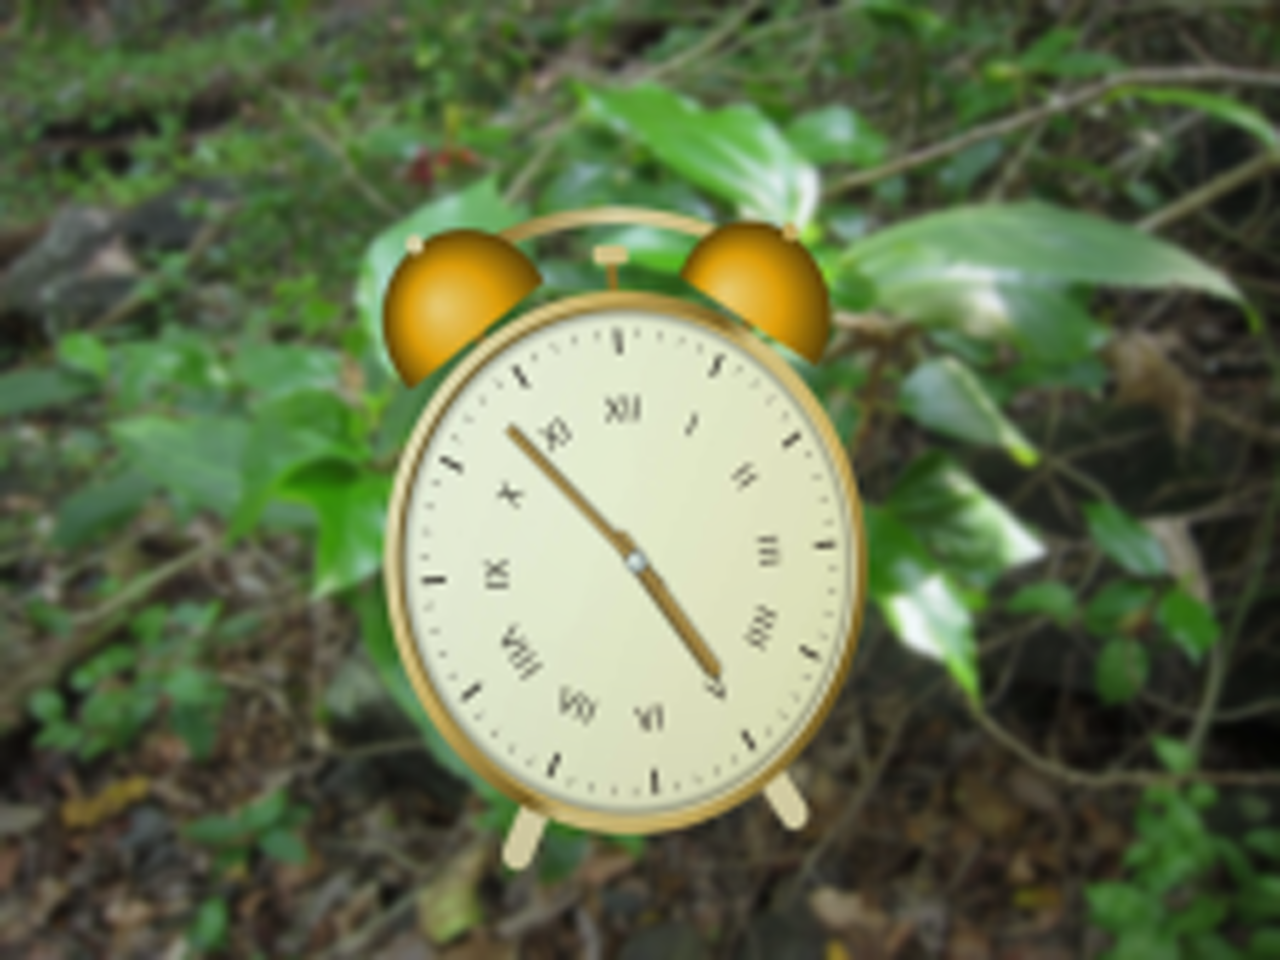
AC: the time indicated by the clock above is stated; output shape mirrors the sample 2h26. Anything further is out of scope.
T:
4h53
